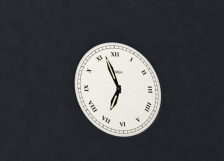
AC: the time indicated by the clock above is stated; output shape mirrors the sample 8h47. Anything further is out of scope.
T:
6h57
